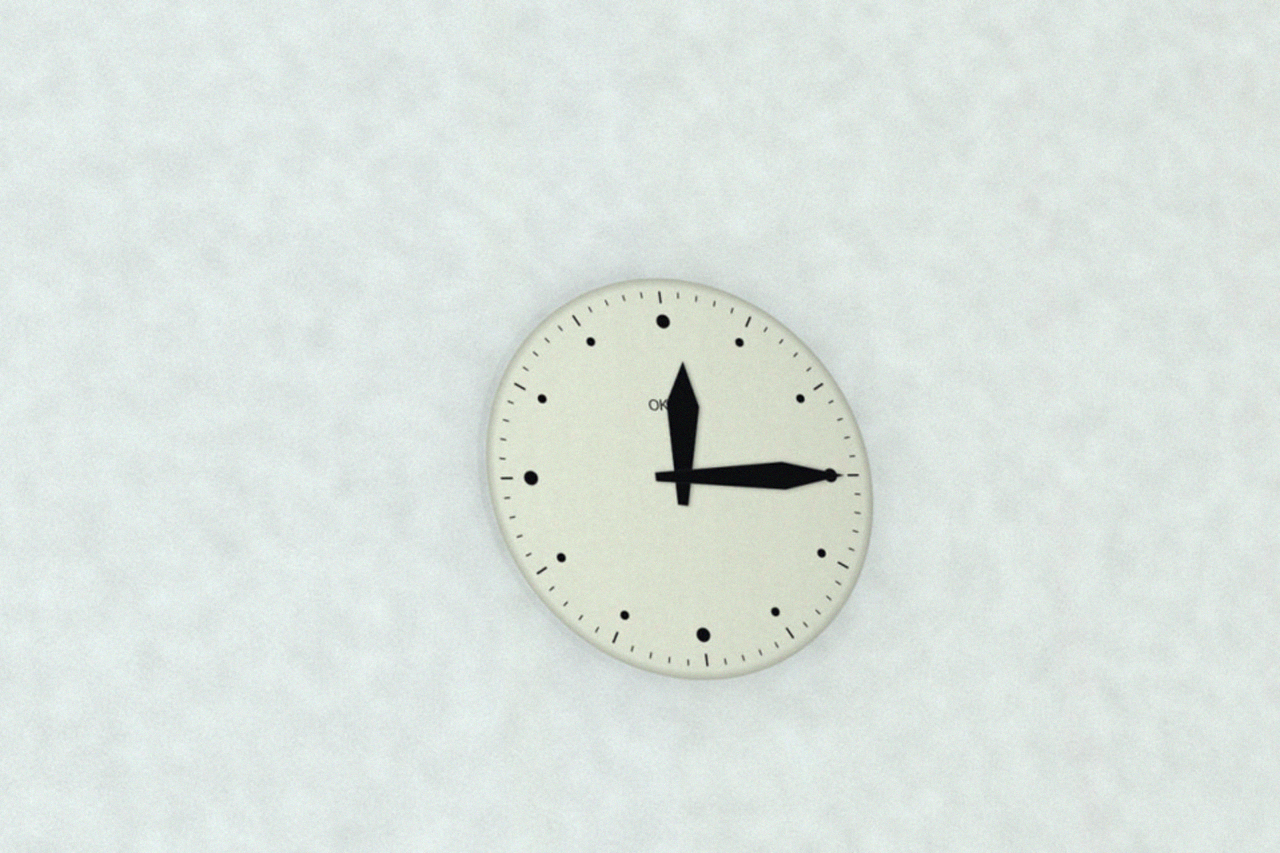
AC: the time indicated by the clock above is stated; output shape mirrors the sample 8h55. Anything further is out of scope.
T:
12h15
